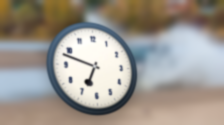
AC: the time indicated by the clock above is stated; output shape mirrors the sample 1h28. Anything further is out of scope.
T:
6h48
